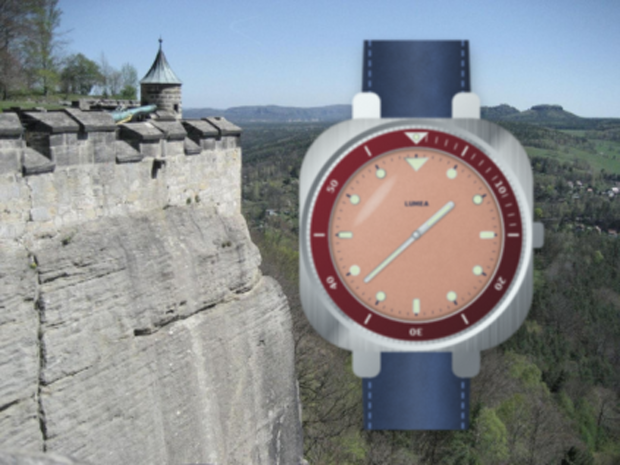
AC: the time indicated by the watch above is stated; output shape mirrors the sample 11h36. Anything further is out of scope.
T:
1h38
